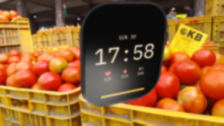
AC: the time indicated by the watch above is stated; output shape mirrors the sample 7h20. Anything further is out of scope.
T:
17h58
